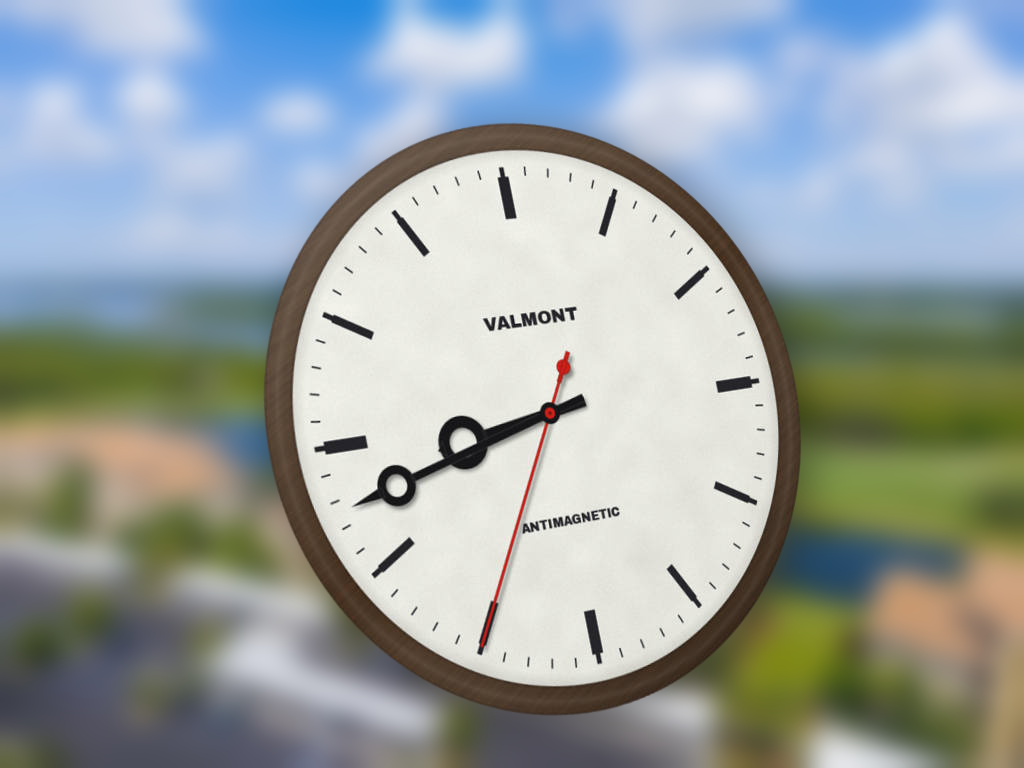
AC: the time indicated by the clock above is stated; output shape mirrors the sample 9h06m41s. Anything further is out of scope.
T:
8h42m35s
